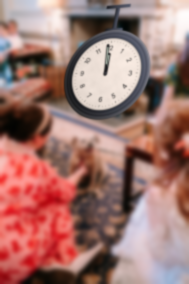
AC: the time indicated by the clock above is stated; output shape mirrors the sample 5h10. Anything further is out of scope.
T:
11h59
